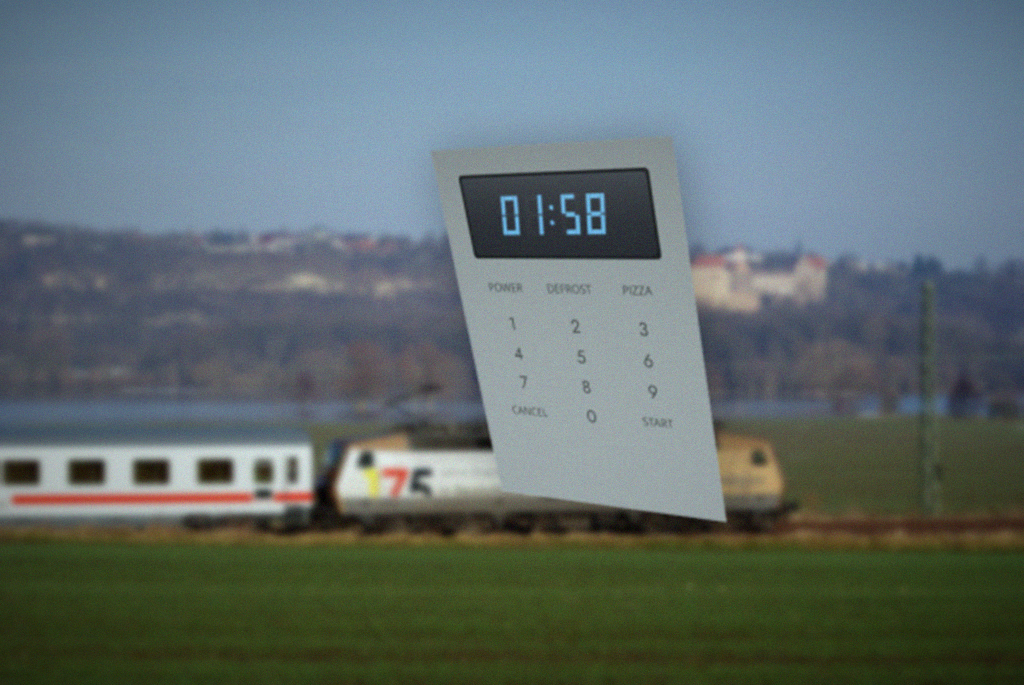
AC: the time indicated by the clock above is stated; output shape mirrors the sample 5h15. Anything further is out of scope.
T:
1h58
